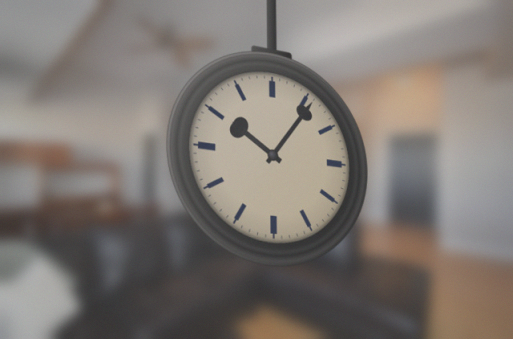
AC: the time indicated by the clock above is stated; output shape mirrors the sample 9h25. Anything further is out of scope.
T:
10h06
